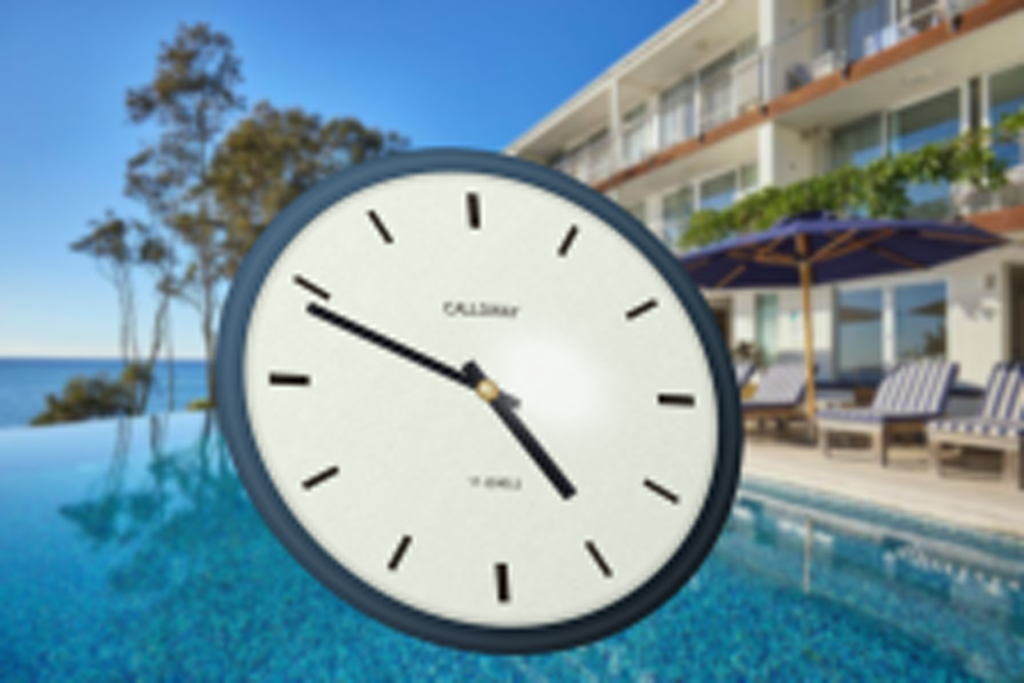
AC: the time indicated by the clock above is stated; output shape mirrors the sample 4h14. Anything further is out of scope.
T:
4h49
